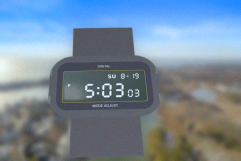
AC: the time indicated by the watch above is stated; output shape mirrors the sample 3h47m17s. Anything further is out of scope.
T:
5h03m03s
